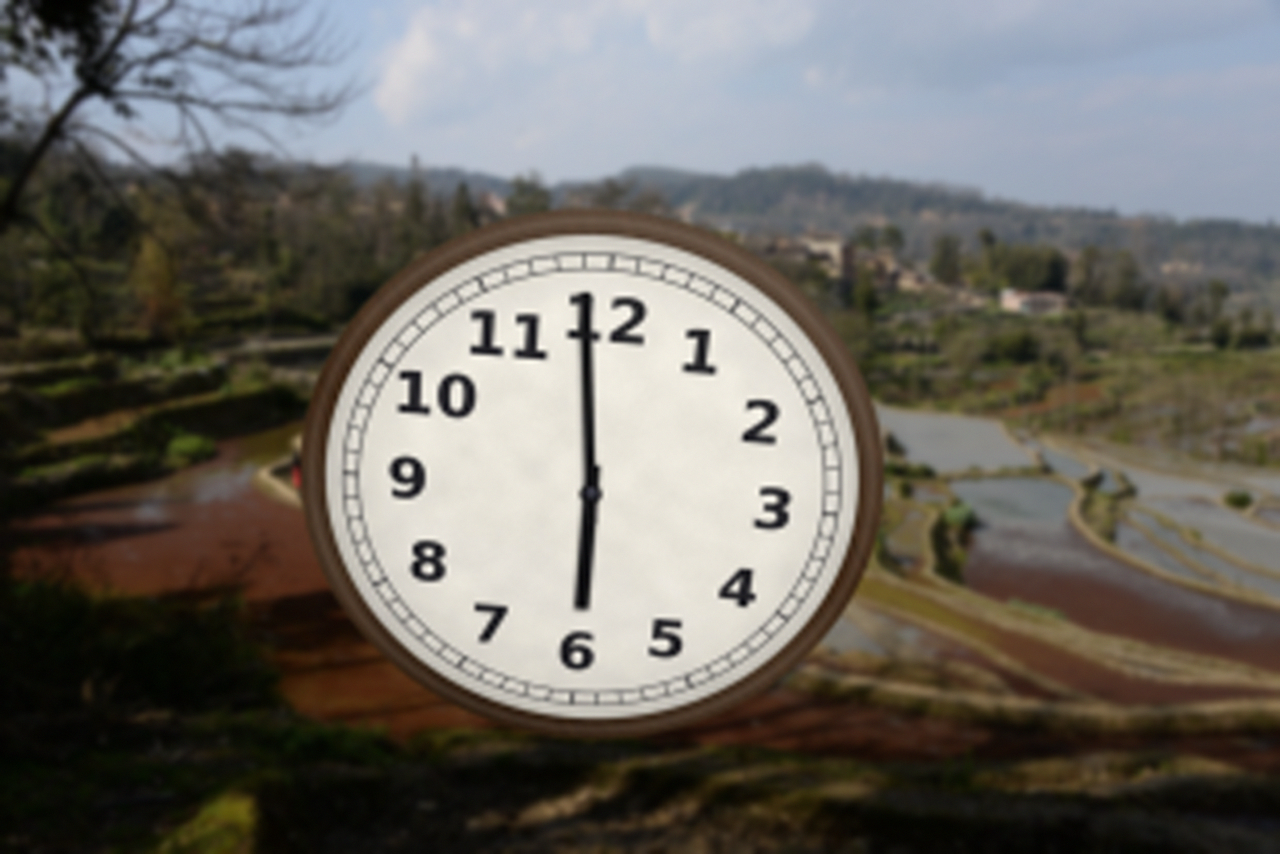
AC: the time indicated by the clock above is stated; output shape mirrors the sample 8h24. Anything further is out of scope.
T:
5h59
